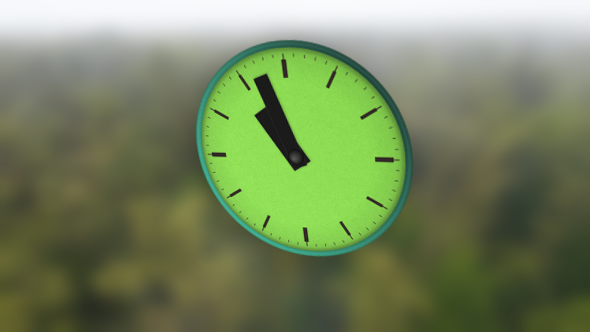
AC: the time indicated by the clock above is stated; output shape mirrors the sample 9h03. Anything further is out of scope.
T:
10h57
